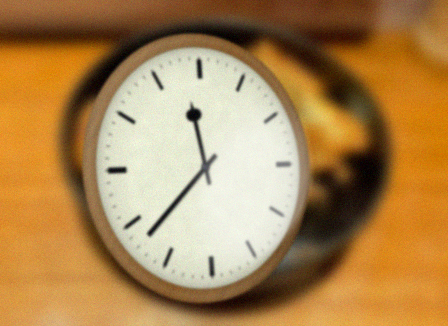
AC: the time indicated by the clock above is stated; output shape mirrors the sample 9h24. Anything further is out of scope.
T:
11h38
